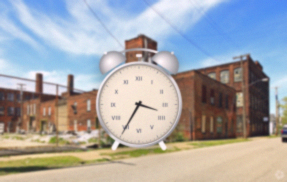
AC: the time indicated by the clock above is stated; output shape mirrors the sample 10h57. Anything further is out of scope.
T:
3h35
